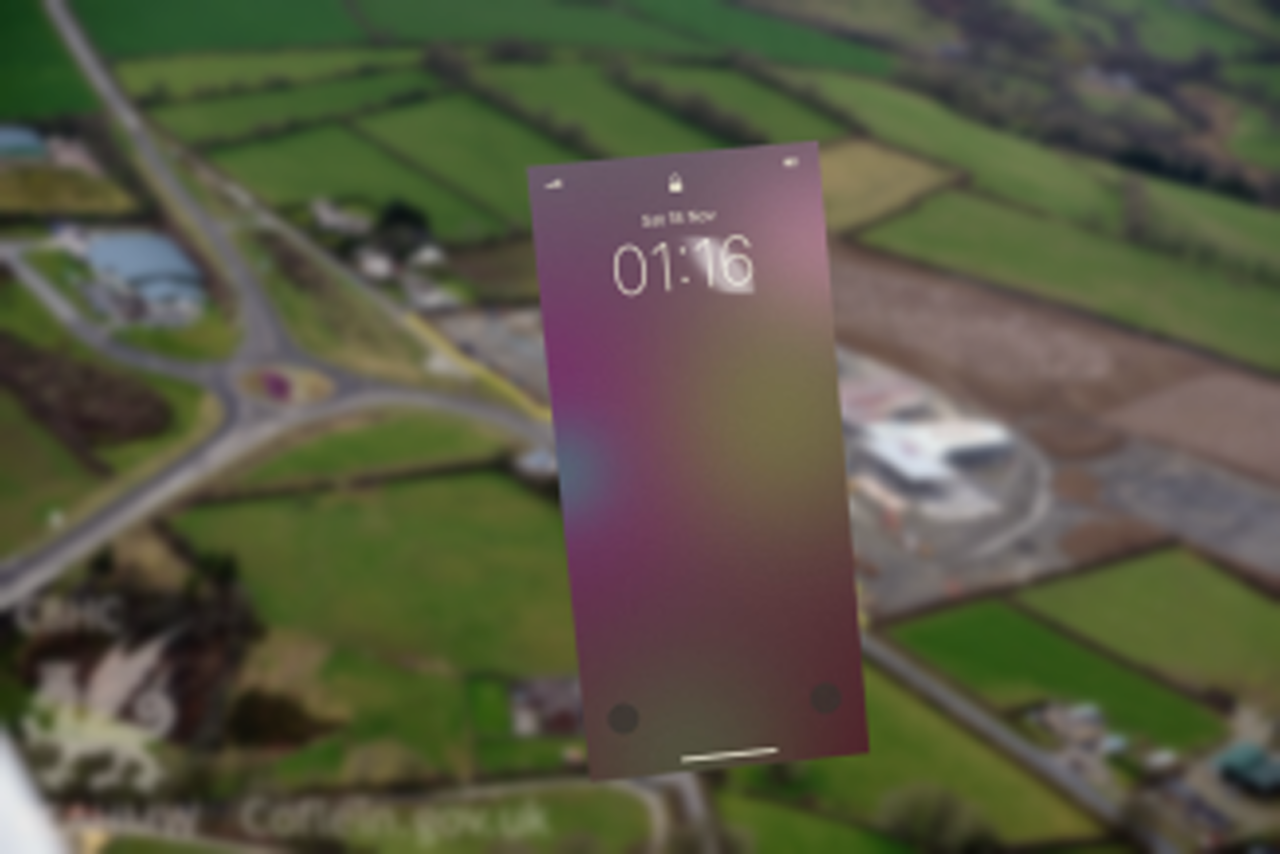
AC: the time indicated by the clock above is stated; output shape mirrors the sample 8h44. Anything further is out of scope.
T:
1h16
